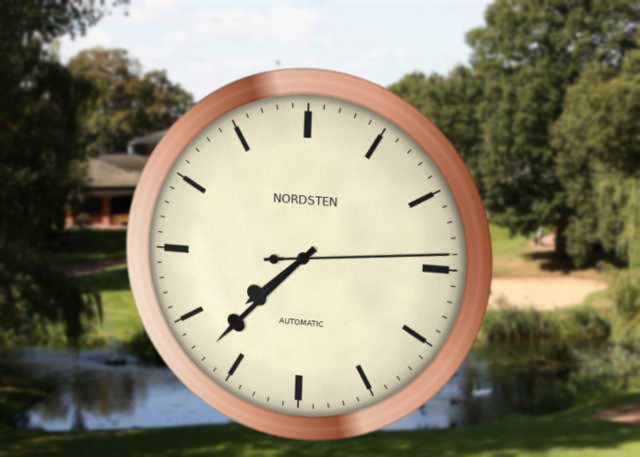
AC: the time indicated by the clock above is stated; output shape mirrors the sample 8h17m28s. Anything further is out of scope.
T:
7h37m14s
